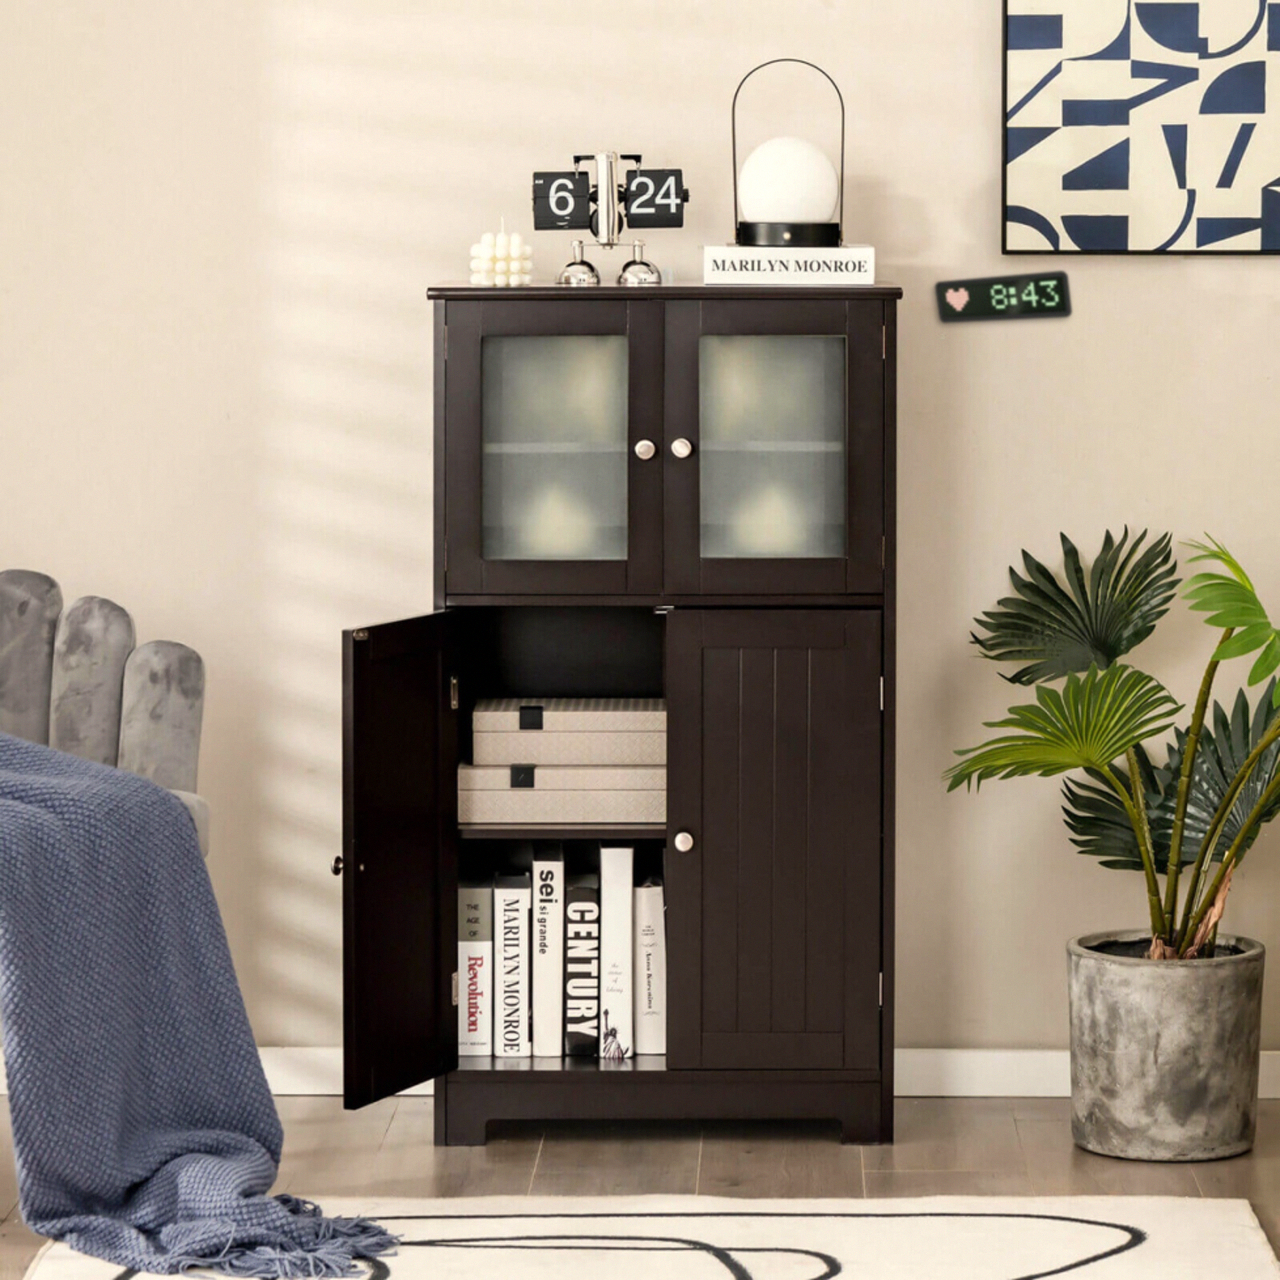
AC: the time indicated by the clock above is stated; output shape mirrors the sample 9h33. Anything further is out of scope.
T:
8h43
